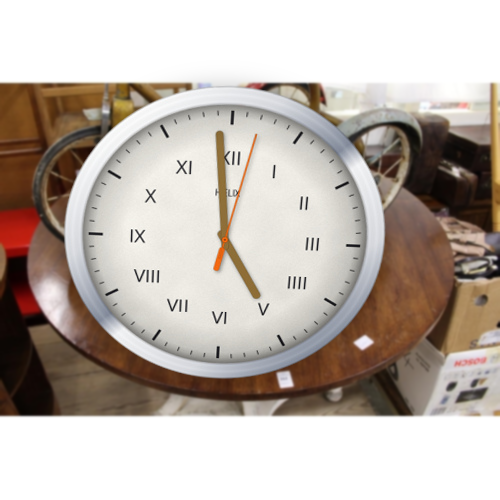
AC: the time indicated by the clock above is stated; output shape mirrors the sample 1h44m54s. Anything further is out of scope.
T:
4h59m02s
